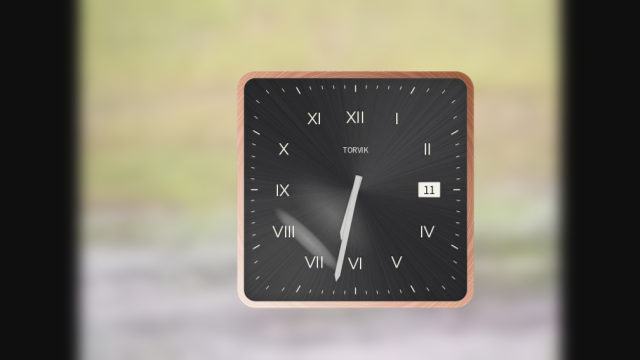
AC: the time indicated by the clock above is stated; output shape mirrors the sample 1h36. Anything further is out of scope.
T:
6h32
